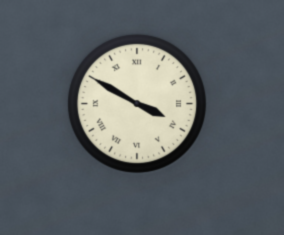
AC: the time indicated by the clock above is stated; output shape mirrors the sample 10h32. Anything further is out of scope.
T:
3h50
